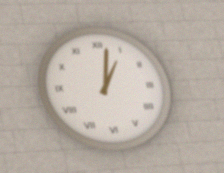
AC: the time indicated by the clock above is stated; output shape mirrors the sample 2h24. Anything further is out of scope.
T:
1h02
